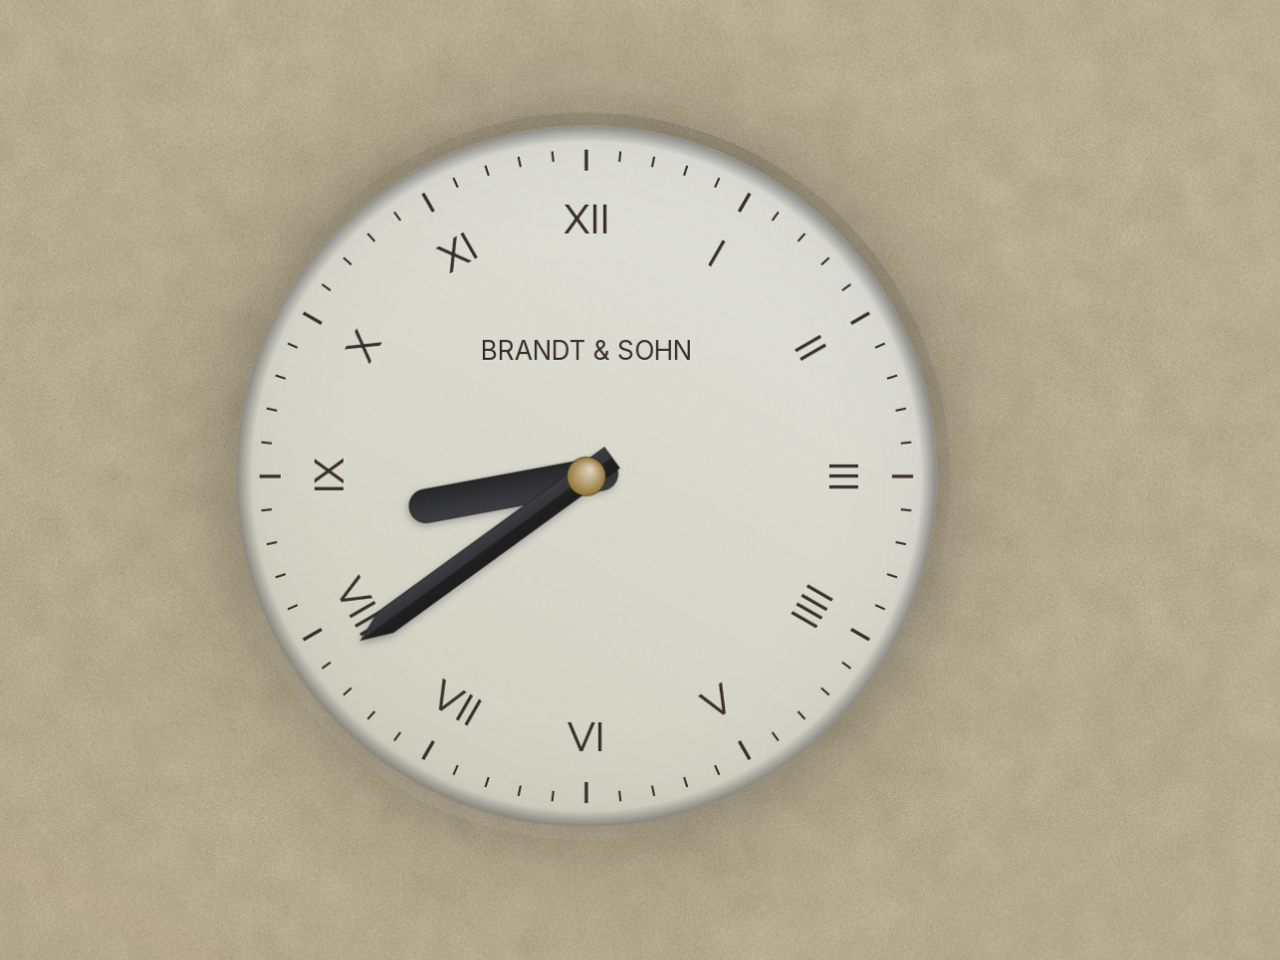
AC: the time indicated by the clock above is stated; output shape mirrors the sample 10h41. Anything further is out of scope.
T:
8h39
